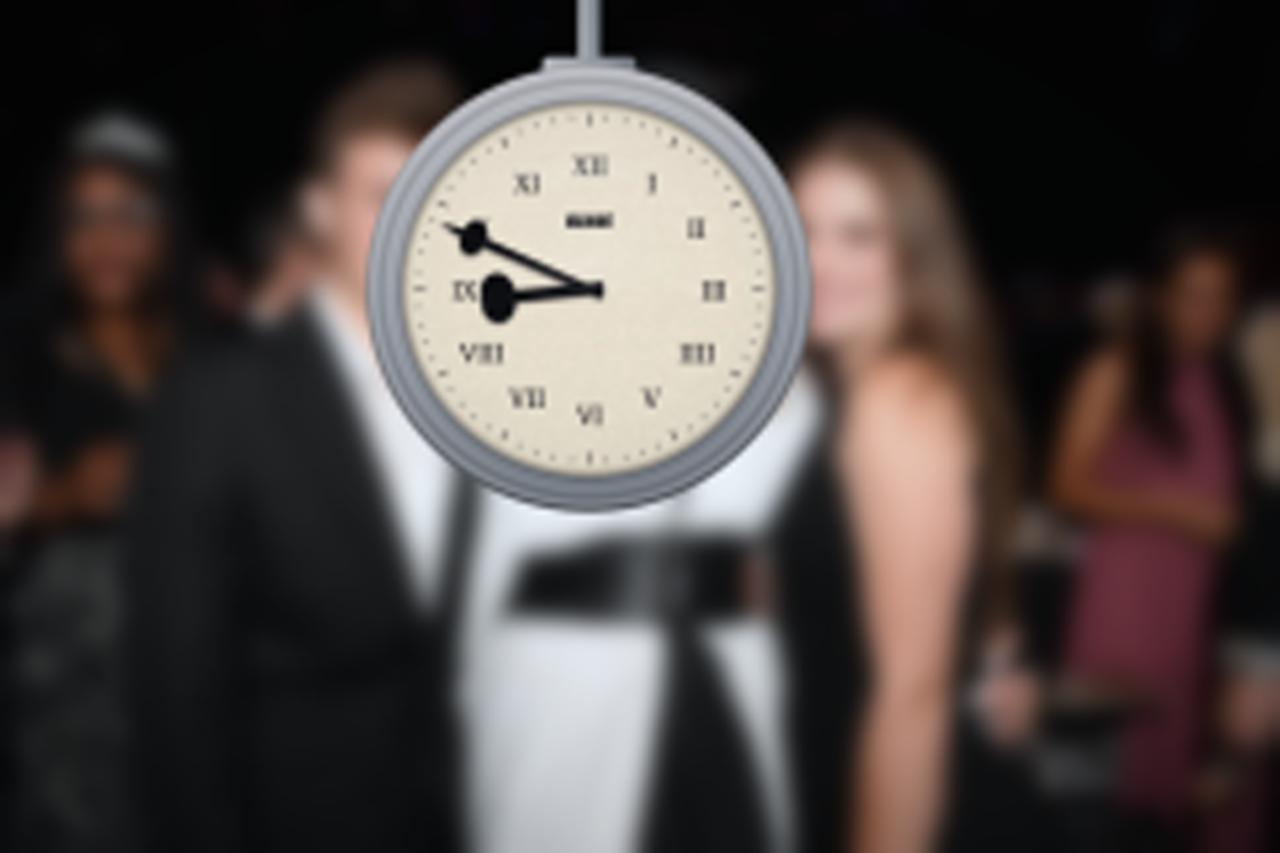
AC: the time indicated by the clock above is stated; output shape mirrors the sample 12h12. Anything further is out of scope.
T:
8h49
